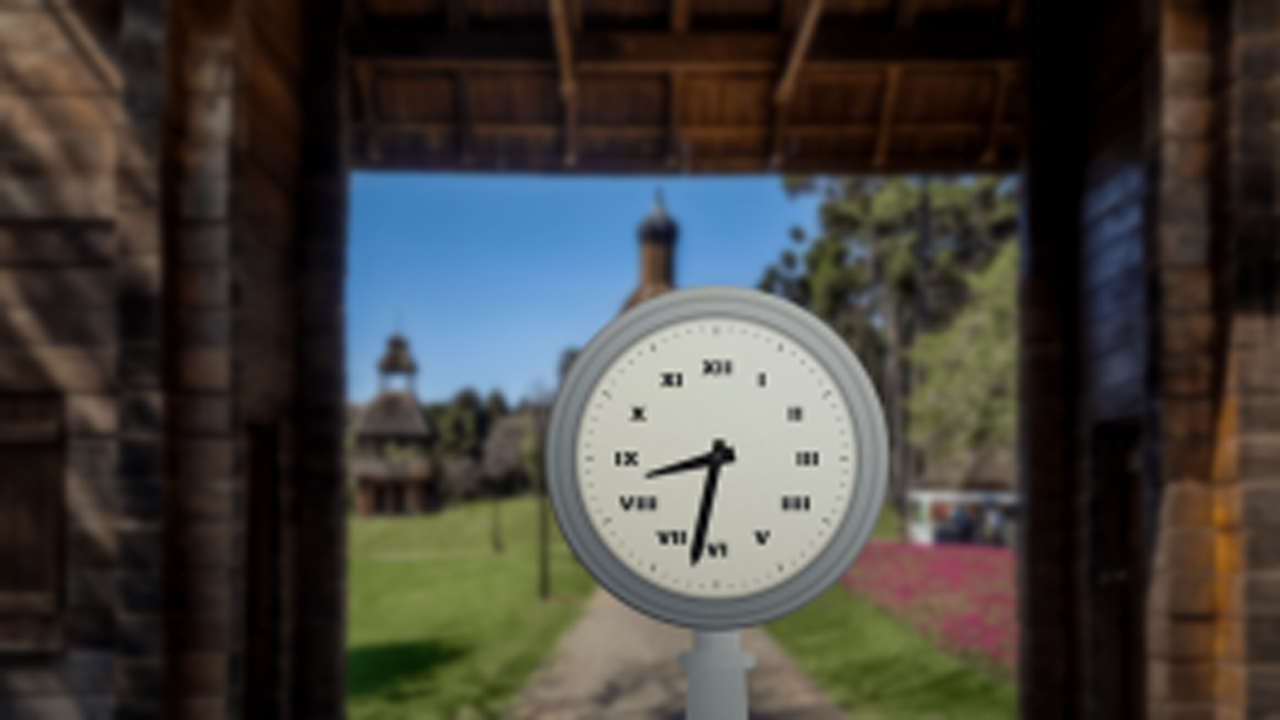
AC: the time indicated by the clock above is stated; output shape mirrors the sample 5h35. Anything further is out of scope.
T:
8h32
